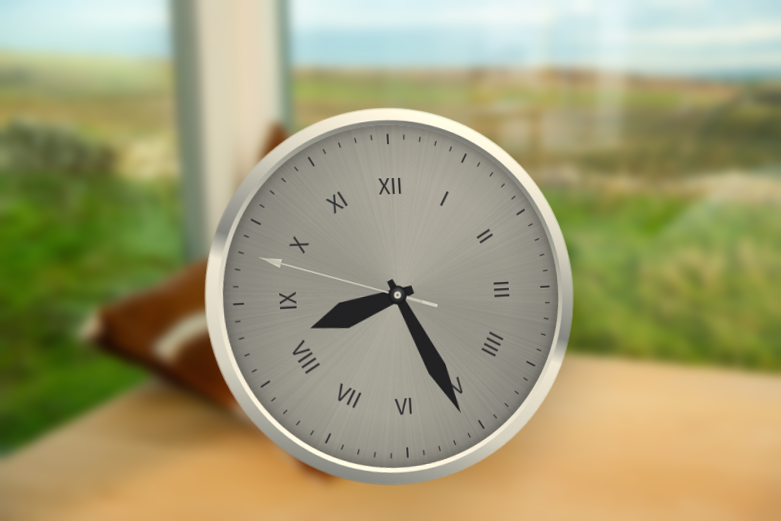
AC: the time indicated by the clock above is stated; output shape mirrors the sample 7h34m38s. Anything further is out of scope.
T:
8h25m48s
